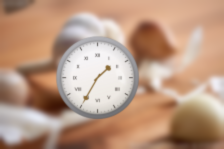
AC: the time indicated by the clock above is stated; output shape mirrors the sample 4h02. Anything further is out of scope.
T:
1h35
